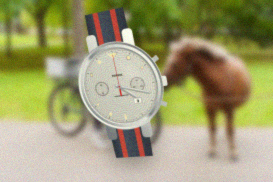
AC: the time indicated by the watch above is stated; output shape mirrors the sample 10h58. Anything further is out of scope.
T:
4h18
